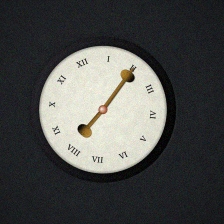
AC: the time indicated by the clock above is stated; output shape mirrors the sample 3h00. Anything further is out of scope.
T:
8h10
